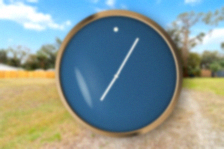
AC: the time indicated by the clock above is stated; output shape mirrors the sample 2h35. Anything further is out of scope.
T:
7h05
